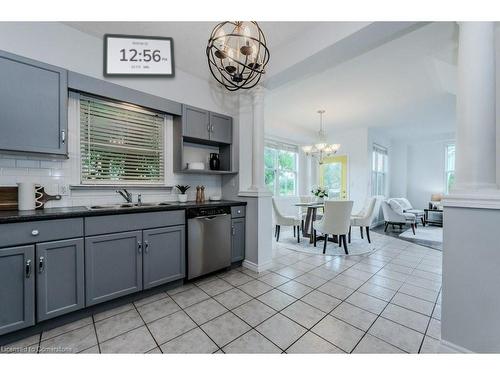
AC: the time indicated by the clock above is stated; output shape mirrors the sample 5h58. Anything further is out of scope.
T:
12h56
